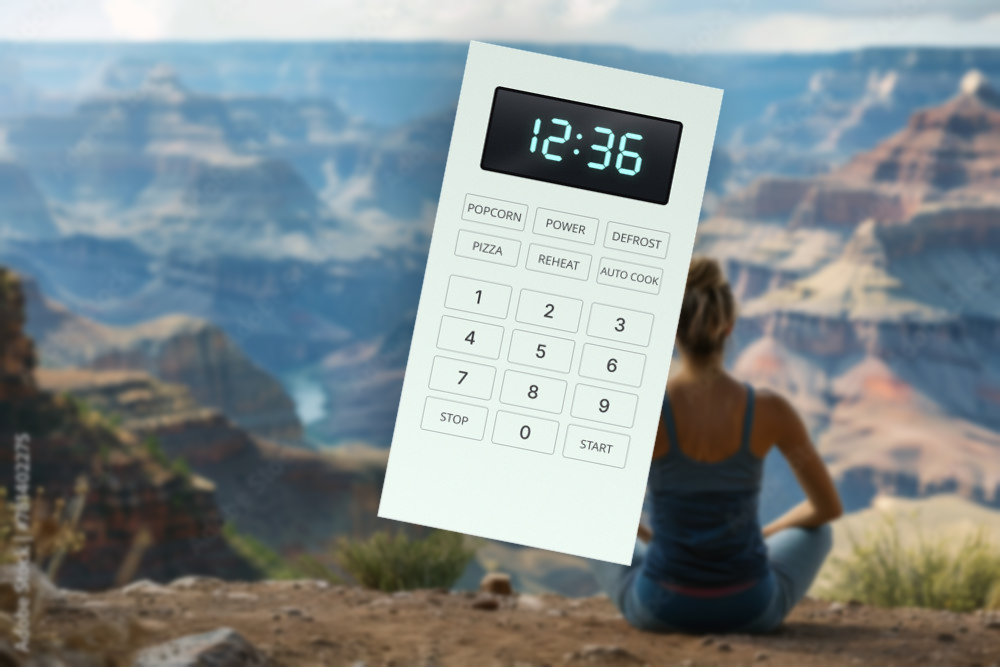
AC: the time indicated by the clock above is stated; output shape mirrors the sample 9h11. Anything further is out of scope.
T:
12h36
